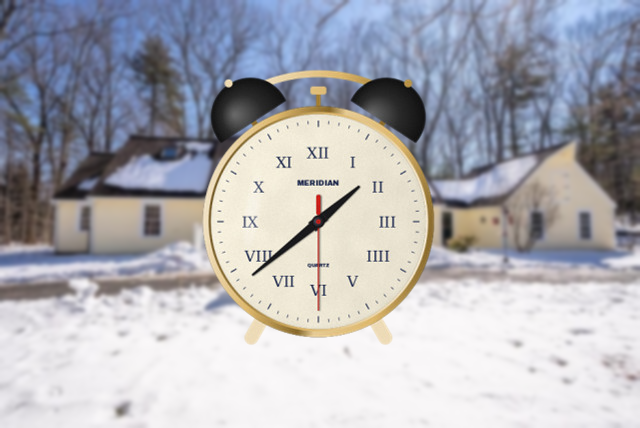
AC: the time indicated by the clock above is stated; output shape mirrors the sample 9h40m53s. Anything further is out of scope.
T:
1h38m30s
